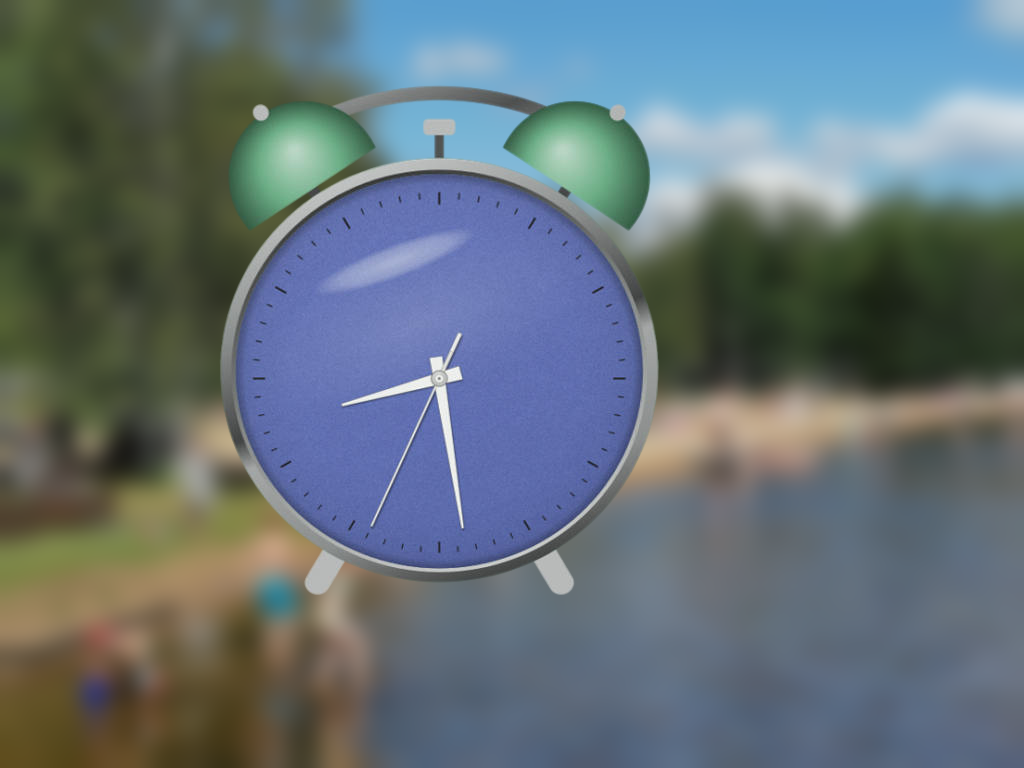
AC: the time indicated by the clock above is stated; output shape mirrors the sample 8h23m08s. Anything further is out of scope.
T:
8h28m34s
